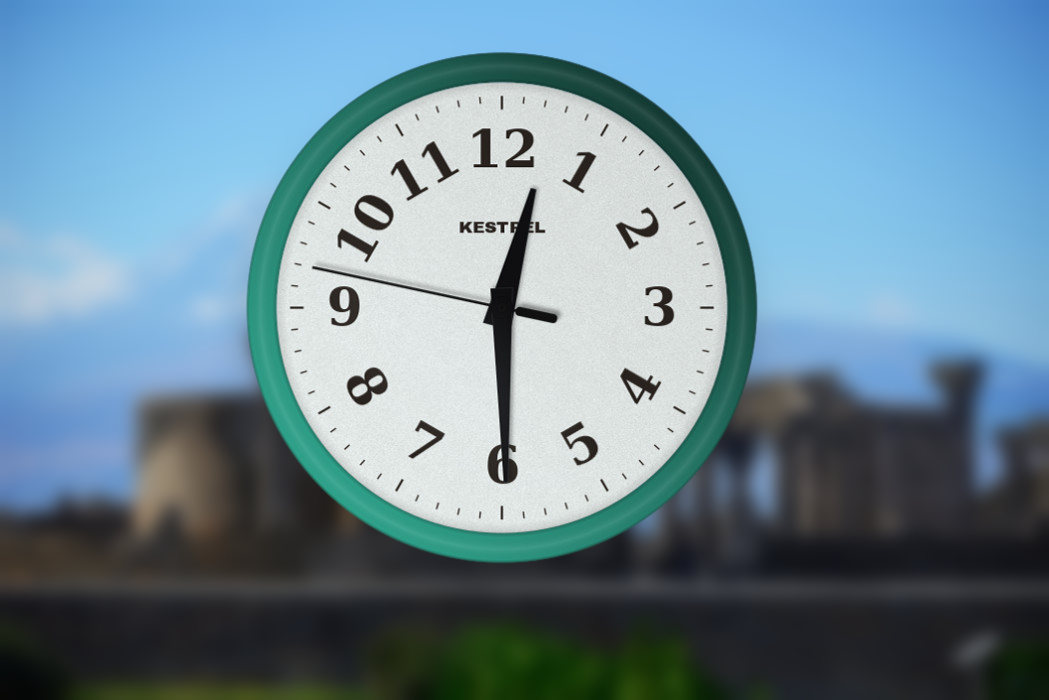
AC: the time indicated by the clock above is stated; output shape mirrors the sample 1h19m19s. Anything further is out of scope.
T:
12h29m47s
